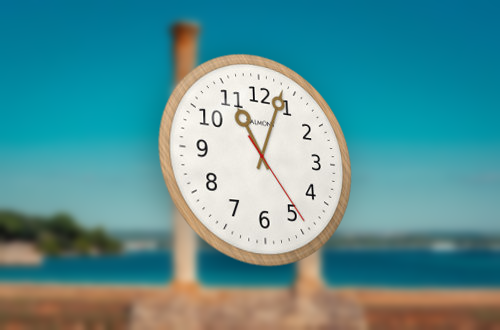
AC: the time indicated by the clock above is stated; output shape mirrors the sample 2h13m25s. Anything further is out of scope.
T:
11h03m24s
